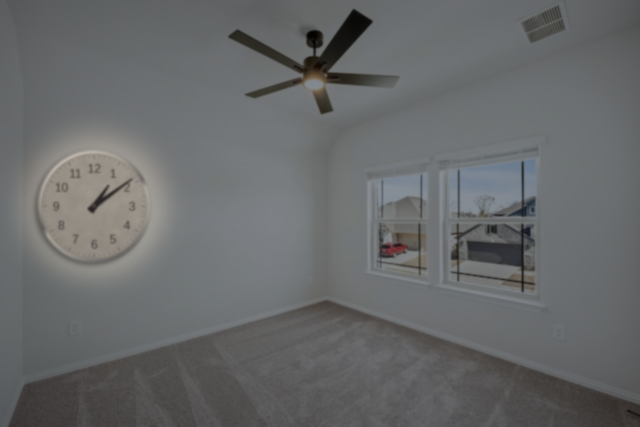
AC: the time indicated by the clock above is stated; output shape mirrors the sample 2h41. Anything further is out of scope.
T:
1h09
